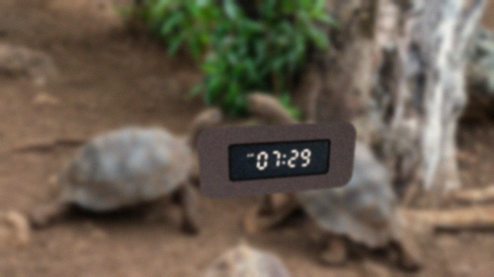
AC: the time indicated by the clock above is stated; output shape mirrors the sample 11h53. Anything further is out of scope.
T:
7h29
